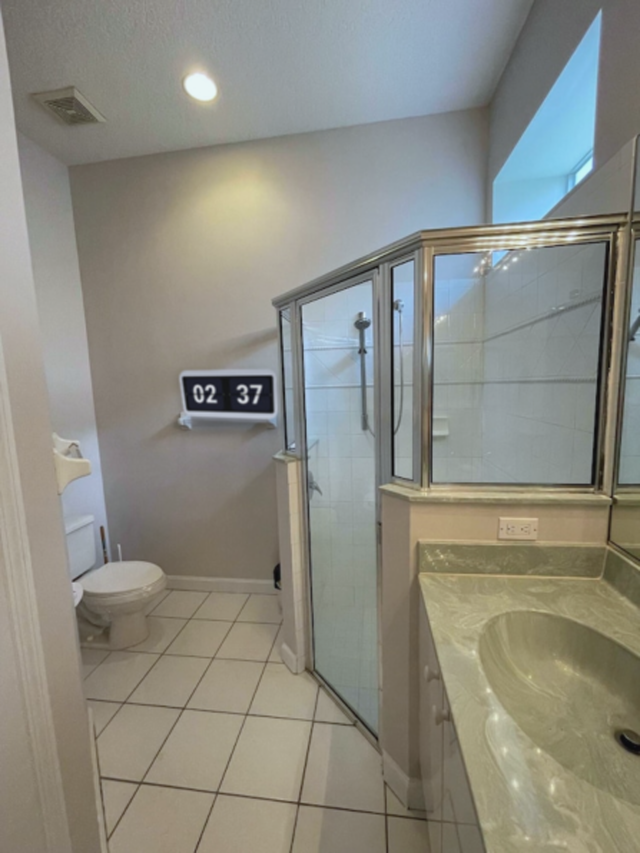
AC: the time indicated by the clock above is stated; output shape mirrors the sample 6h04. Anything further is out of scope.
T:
2h37
